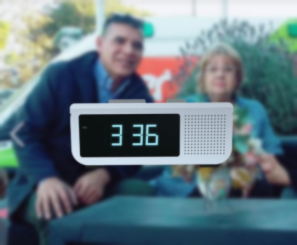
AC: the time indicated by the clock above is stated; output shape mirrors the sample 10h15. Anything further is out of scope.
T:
3h36
